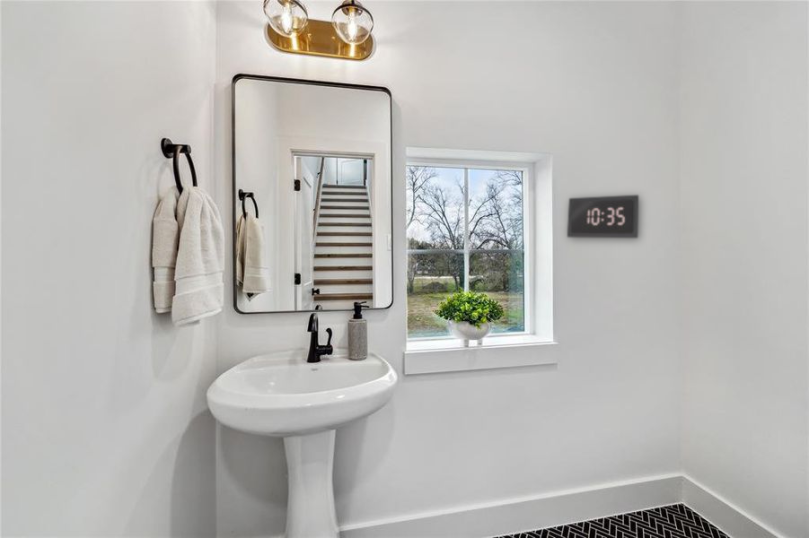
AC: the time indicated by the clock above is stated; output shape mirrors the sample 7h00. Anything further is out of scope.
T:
10h35
